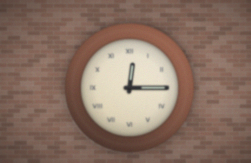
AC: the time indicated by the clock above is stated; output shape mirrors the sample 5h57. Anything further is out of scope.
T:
12h15
